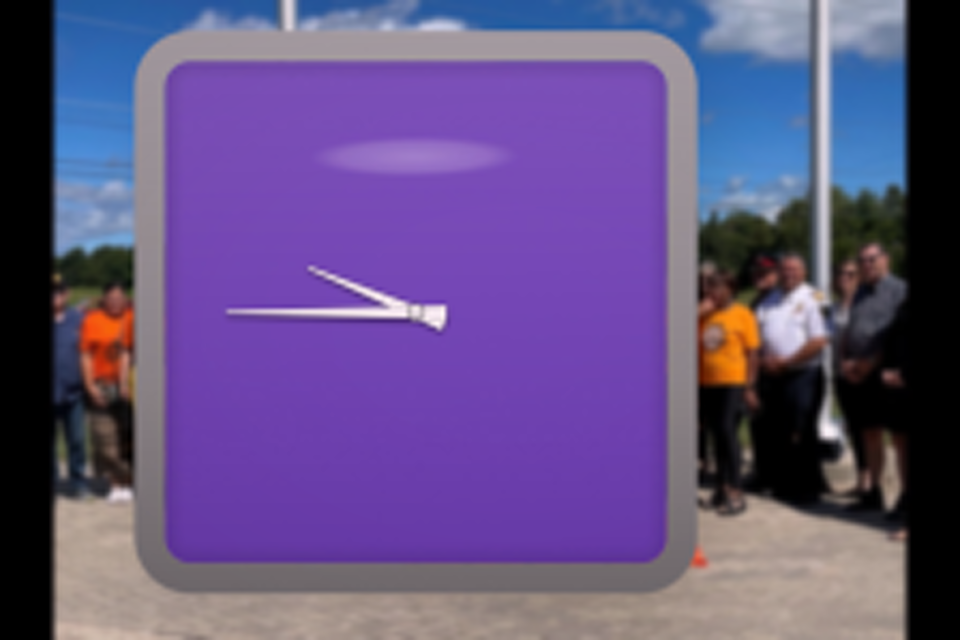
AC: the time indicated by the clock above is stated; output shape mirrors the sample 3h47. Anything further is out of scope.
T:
9h45
